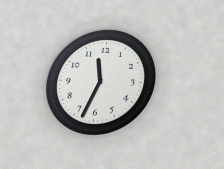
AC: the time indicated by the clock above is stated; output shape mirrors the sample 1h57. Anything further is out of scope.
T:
11h33
